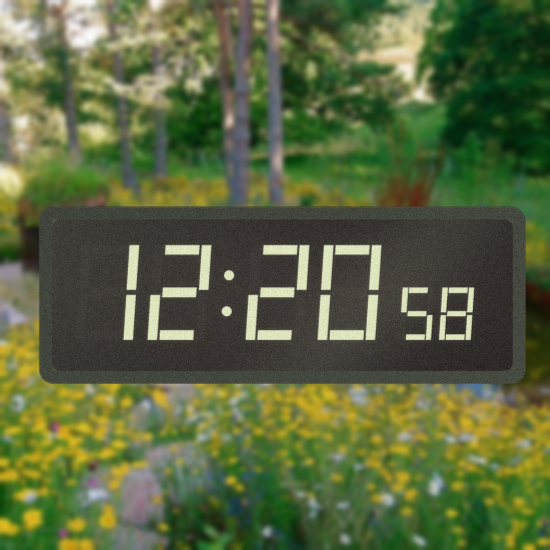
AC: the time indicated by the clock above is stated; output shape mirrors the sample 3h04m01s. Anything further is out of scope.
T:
12h20m58s
